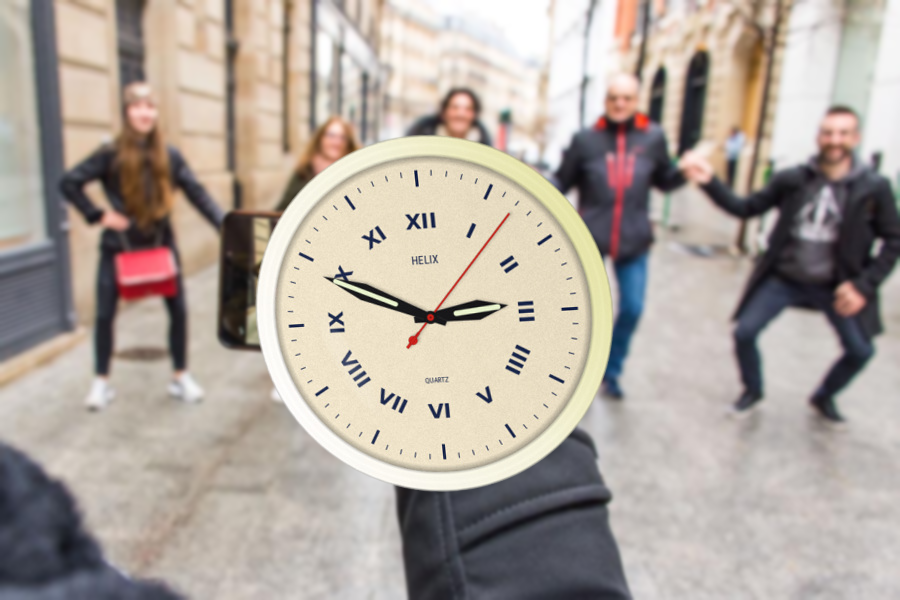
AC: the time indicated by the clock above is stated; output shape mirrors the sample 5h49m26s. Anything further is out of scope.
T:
2h49m07s
